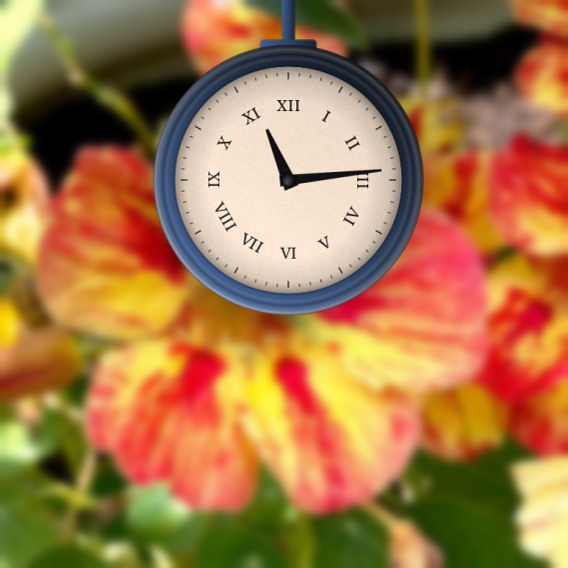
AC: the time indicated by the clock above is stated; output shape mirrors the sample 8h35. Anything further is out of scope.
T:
11h14
